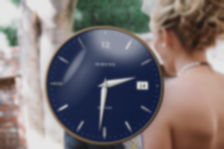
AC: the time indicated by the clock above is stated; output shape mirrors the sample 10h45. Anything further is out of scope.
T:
2h31
